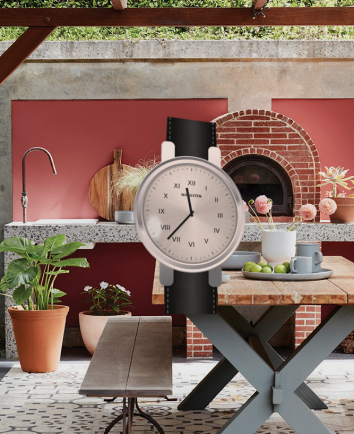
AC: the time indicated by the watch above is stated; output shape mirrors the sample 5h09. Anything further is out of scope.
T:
11h37
